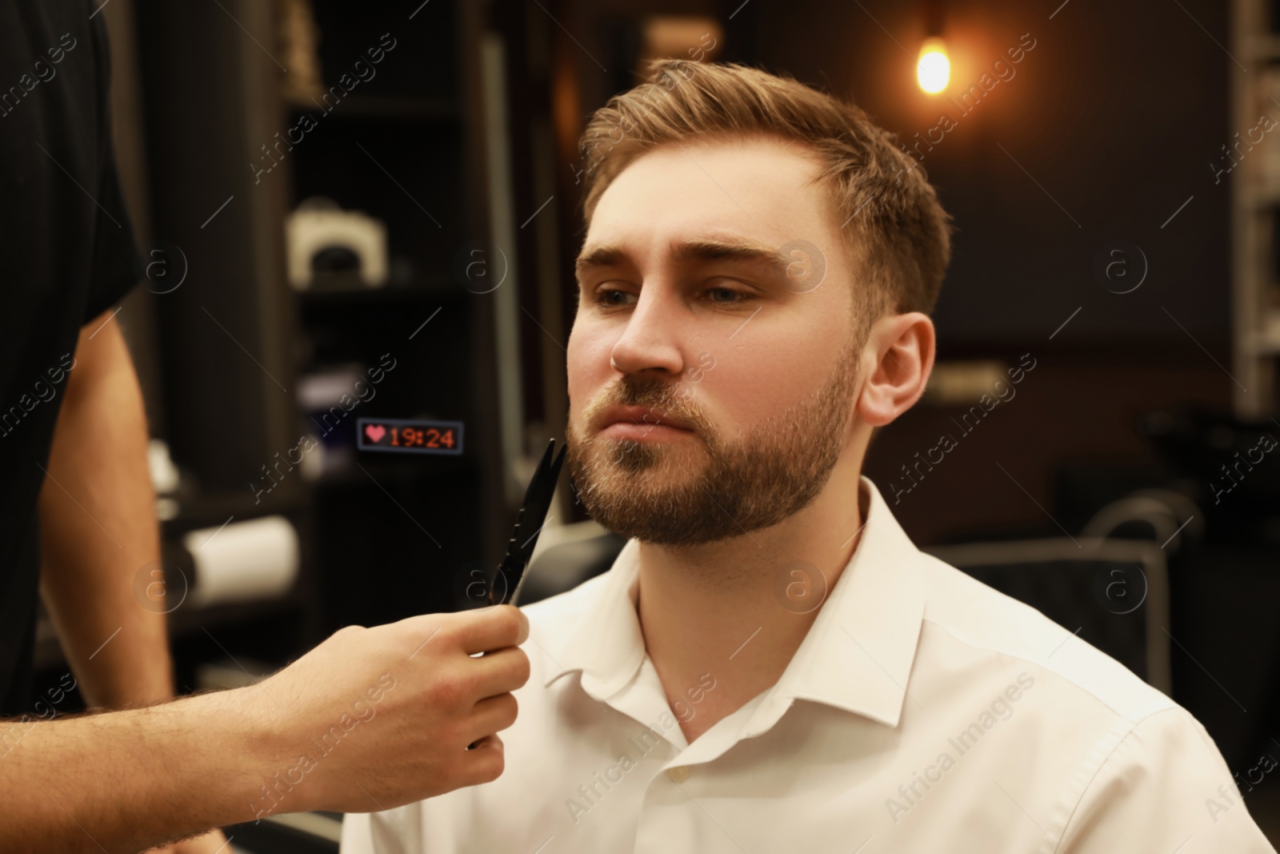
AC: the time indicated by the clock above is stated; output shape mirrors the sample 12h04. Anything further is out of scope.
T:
19h24
